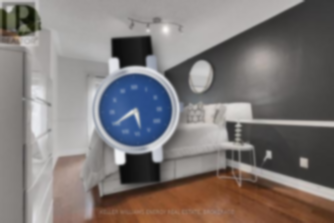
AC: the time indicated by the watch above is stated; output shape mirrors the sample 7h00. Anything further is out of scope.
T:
5h40
